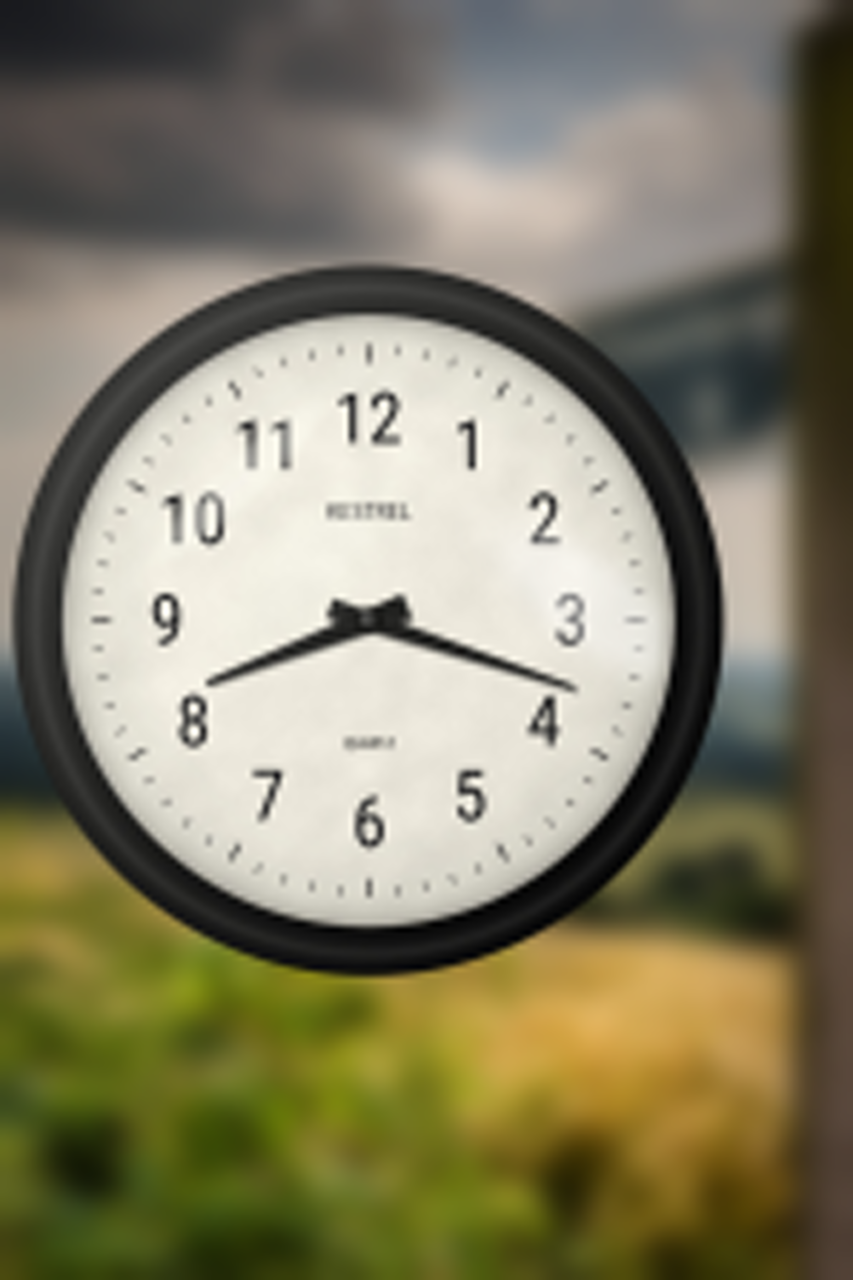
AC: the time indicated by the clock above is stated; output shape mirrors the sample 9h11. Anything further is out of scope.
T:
8h18
